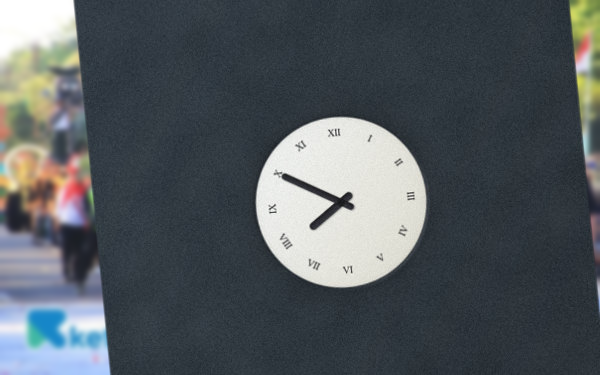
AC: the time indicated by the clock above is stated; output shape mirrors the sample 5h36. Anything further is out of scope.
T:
7h50
